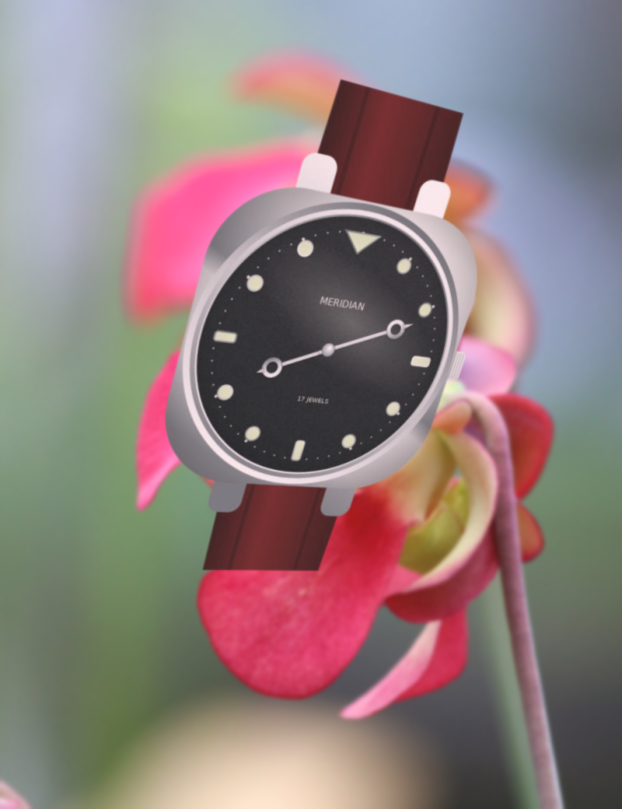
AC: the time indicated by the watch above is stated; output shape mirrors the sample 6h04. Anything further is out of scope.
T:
8h11
